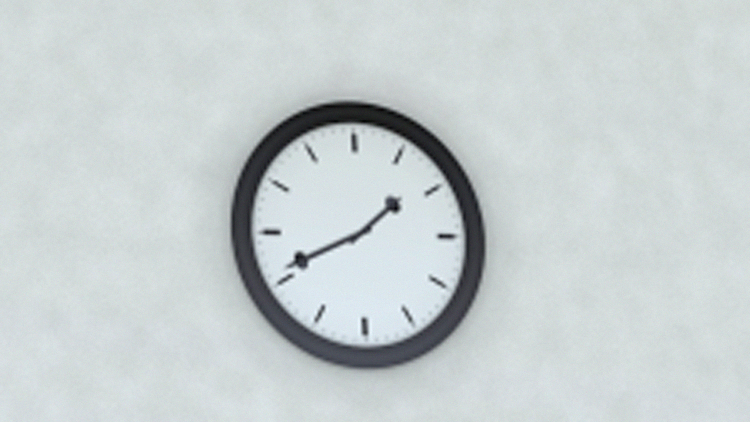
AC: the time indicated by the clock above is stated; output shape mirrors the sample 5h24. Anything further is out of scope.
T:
1h41
